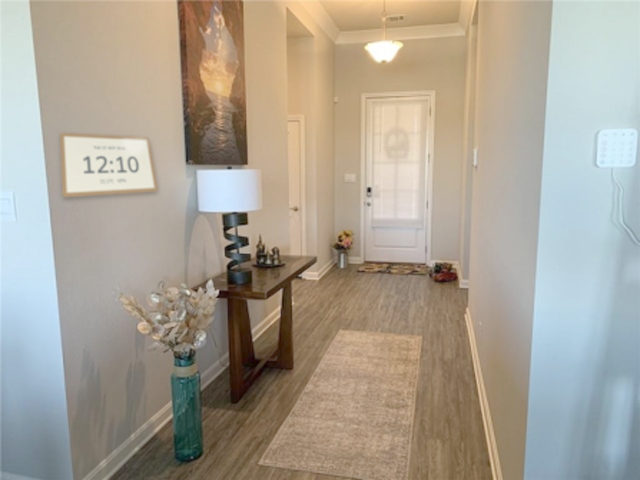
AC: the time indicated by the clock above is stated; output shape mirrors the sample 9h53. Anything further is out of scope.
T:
12h10
